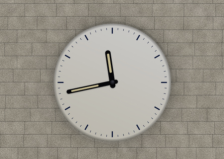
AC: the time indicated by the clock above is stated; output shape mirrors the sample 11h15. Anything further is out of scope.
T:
11h43
